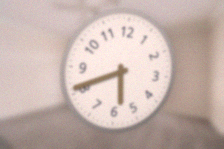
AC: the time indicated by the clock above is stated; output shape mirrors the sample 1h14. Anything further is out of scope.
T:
5h41
